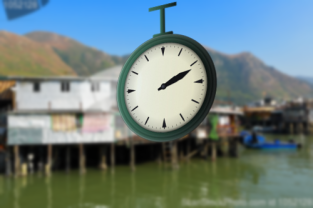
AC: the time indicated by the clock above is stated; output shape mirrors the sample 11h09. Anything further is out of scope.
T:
2h11
